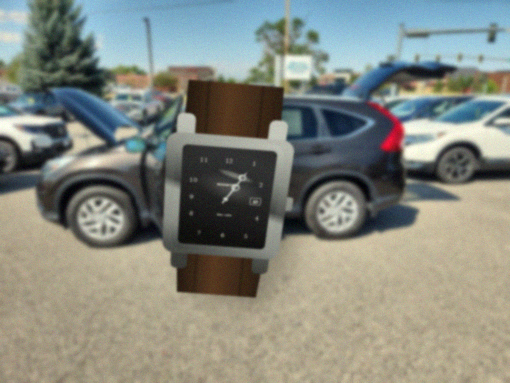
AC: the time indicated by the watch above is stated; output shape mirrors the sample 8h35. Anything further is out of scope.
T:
1h05
